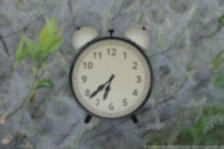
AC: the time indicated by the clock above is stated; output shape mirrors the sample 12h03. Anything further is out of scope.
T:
6h38
